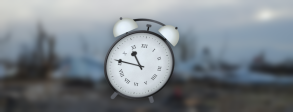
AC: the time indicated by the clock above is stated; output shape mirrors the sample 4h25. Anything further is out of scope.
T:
10h46
